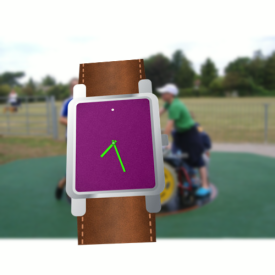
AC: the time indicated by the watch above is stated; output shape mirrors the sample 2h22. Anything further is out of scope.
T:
7h27
